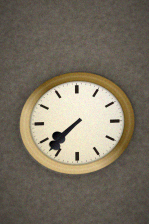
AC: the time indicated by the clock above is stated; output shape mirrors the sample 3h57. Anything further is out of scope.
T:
7h37
